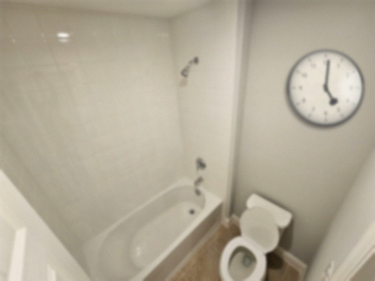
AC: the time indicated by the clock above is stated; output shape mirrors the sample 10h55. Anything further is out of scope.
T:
5h01
